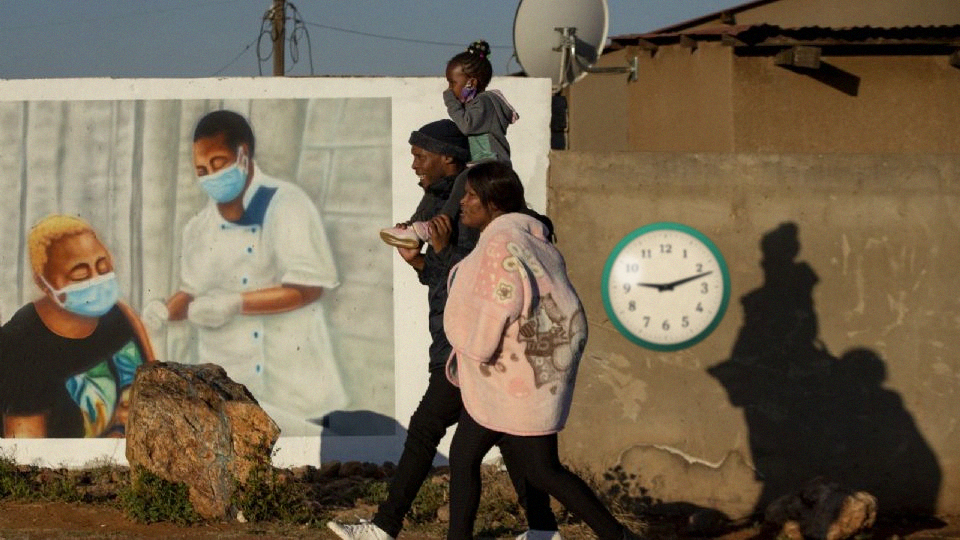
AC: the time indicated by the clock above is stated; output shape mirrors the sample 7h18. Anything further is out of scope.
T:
9h12
